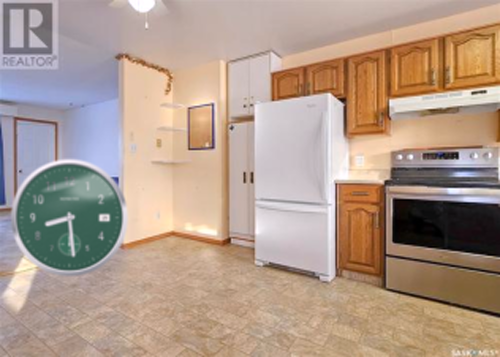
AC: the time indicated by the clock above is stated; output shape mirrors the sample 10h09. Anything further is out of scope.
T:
8h29
